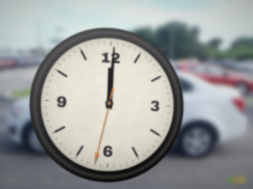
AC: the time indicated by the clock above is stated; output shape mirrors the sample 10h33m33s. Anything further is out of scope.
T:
12h00m32s
